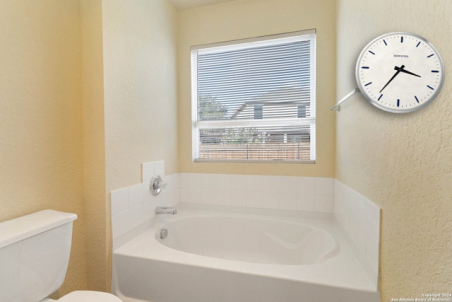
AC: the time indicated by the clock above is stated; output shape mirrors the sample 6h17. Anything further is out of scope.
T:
3h36
